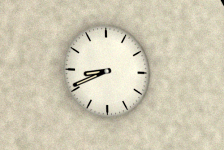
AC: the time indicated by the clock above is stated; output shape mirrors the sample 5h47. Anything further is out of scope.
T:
8h41
